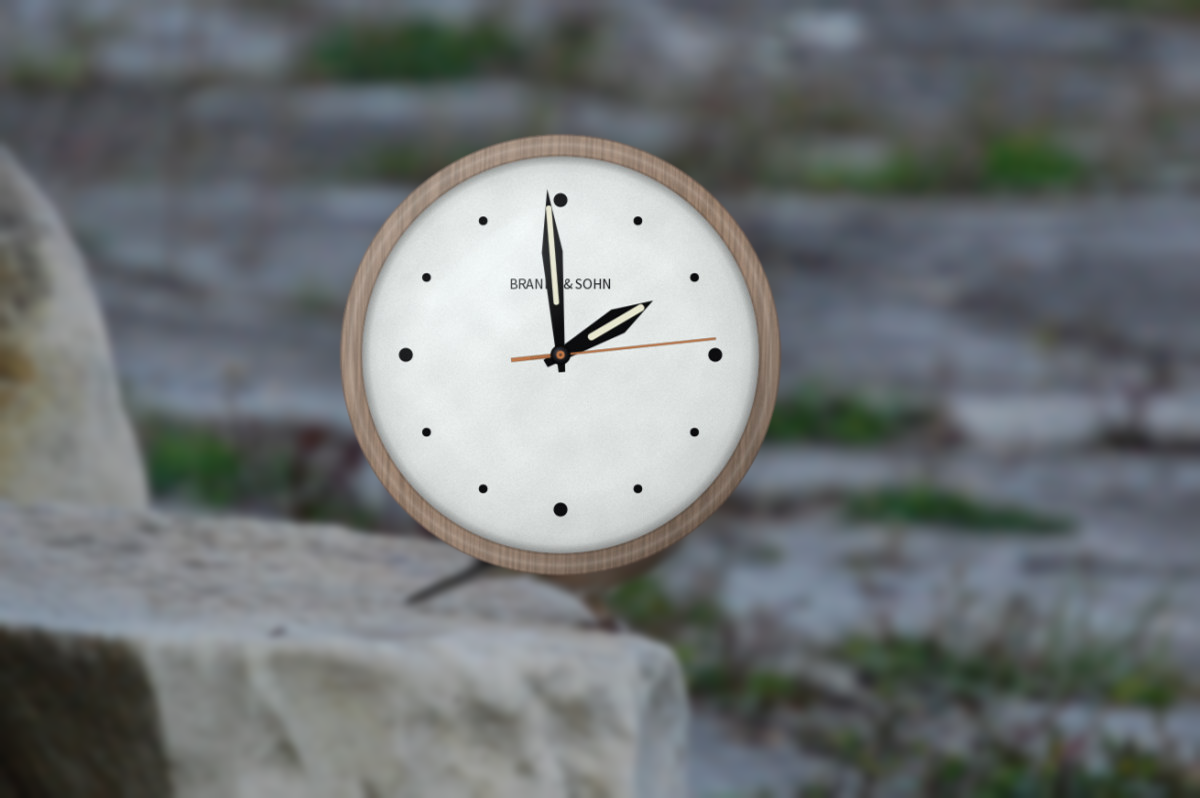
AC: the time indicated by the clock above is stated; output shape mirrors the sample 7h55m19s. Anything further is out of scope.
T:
1h59m14s
